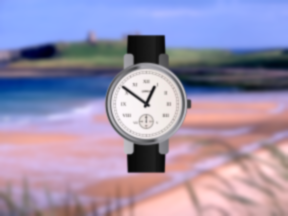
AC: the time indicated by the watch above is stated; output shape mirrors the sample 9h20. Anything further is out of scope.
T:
12h51
